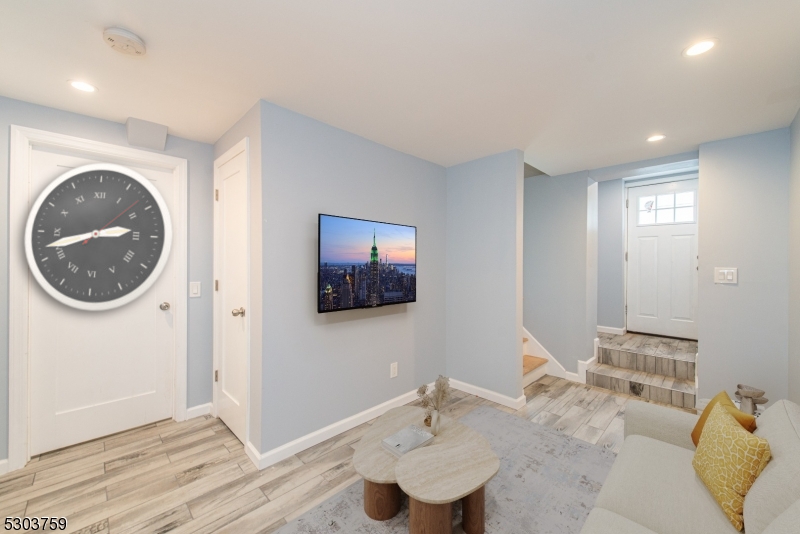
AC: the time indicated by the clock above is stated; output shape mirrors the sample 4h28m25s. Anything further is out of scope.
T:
2h42m08s
